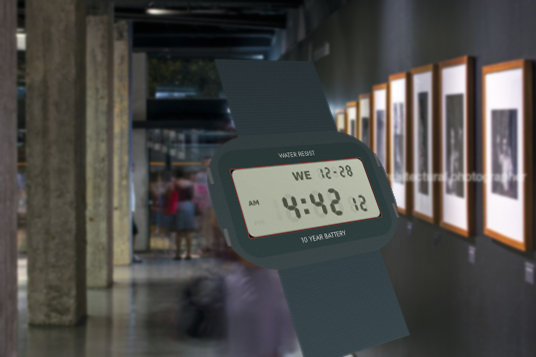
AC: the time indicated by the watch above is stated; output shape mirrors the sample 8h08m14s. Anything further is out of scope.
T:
4h42m12s
